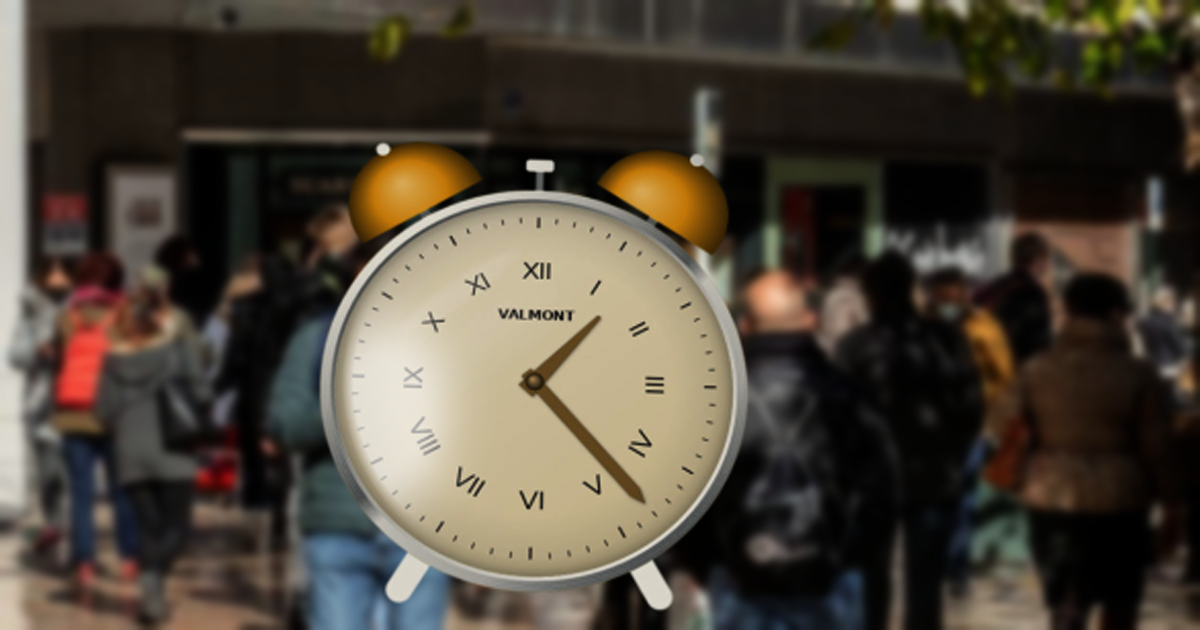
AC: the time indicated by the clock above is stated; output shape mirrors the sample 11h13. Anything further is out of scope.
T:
1h23
